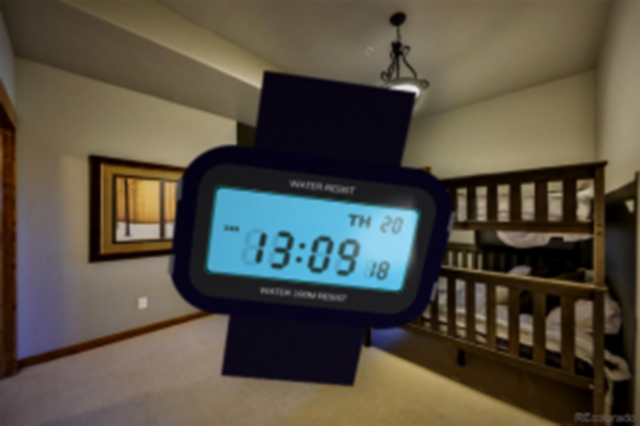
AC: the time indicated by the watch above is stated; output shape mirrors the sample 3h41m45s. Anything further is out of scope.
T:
13h09m18s
